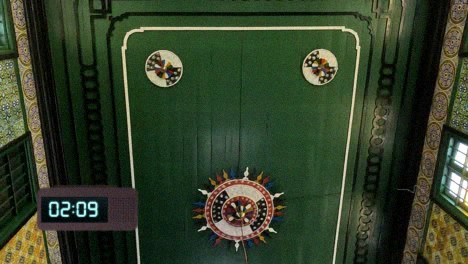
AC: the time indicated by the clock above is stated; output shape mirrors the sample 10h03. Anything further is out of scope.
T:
2h09
